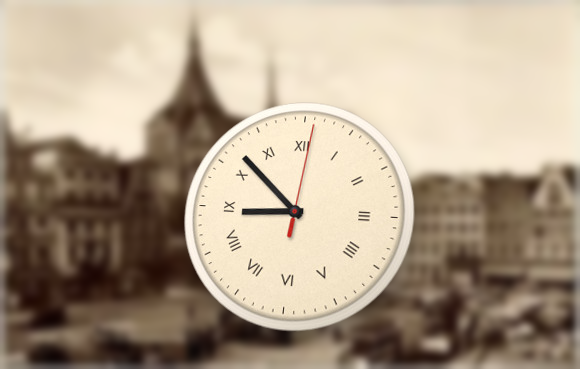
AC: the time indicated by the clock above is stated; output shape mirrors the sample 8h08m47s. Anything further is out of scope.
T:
8h52m01s
